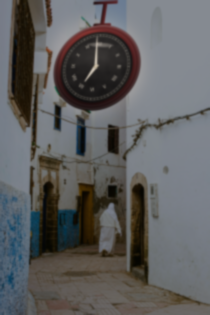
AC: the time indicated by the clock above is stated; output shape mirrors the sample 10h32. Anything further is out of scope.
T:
6h59
